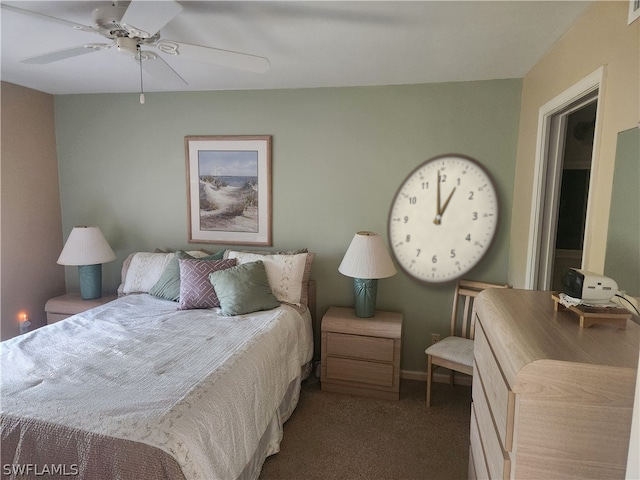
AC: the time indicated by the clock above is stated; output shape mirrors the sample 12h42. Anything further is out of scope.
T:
12h59
